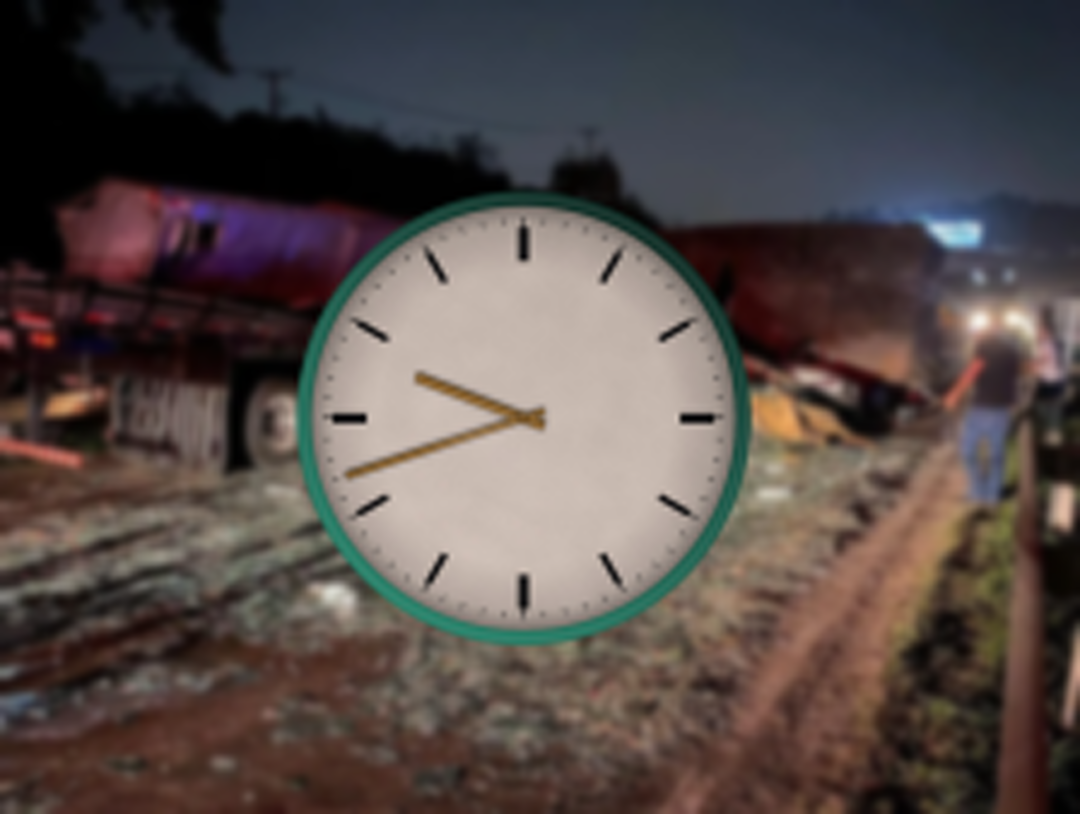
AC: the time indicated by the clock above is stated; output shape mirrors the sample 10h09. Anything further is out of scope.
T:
9h42
